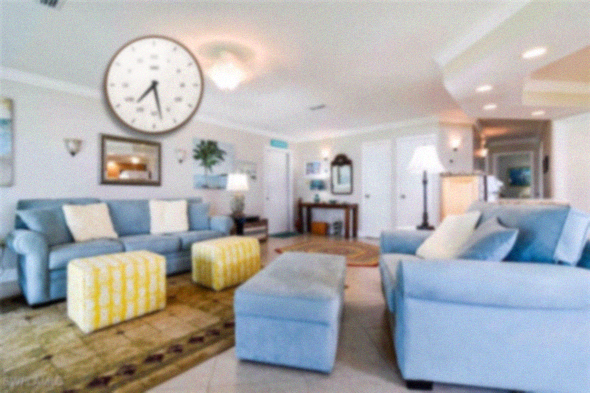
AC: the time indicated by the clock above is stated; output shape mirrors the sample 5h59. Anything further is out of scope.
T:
7h28
